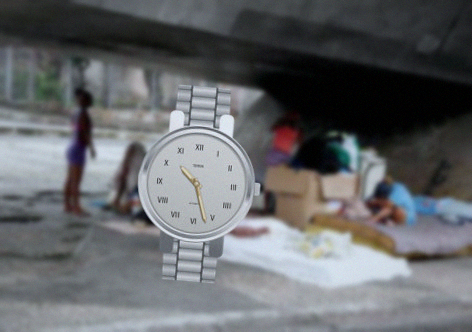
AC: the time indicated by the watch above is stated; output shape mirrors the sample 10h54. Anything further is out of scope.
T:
10h27
